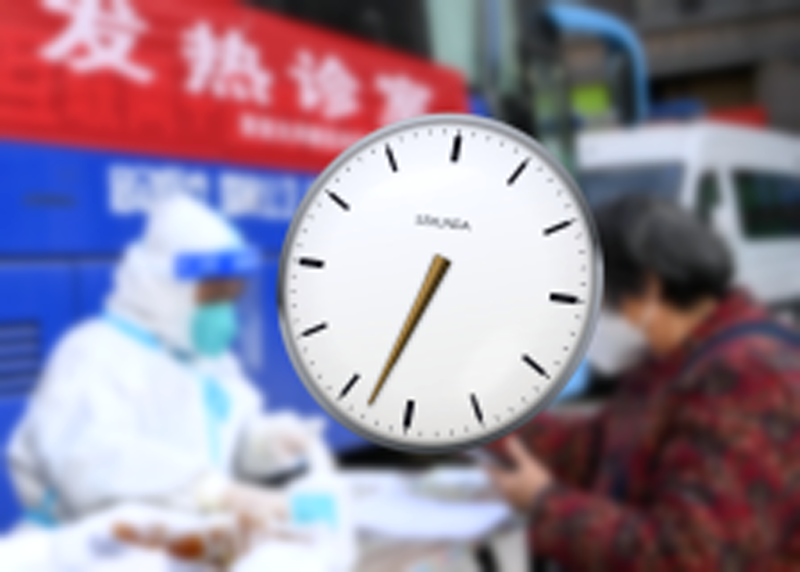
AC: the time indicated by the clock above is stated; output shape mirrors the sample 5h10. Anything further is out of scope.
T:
6h33
